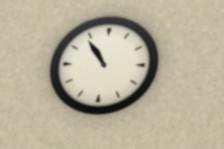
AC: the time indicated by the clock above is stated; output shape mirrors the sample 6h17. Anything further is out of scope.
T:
10h54
